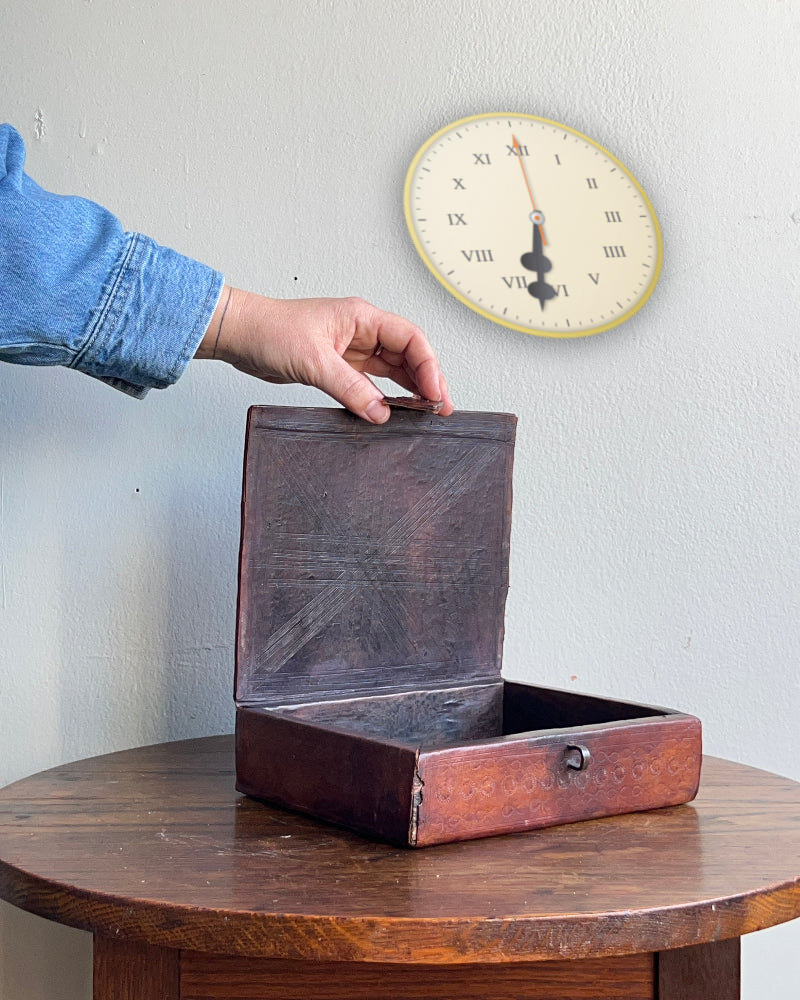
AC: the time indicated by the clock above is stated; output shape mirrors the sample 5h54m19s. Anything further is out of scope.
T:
6h32m00s
